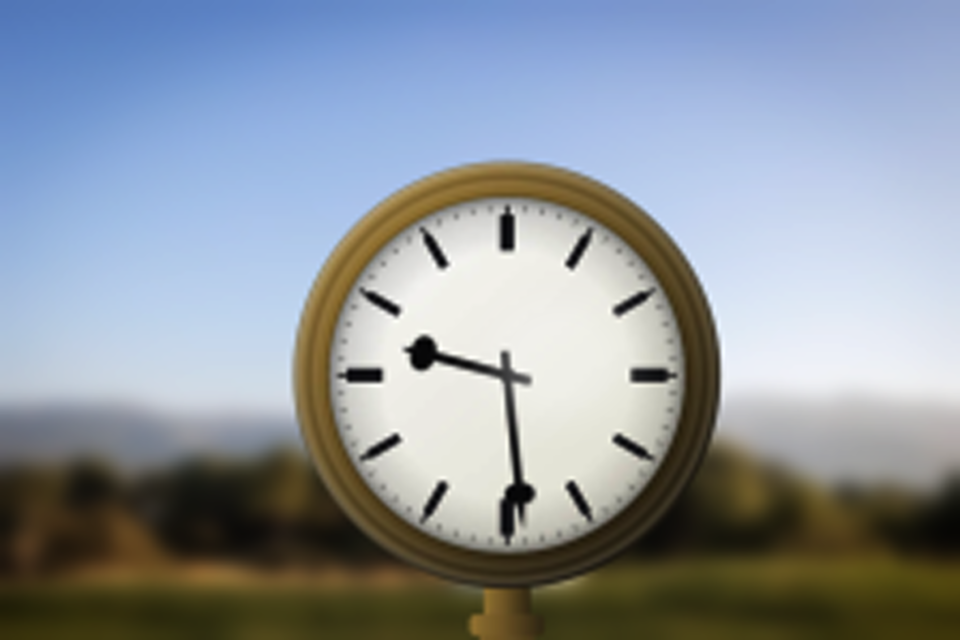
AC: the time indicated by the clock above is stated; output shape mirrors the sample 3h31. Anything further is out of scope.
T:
9h29
